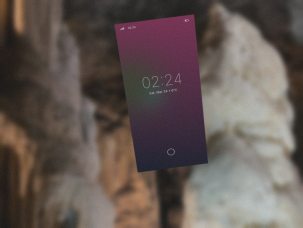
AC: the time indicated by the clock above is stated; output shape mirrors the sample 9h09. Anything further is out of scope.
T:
2h24
